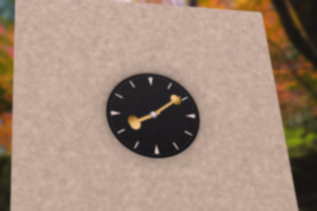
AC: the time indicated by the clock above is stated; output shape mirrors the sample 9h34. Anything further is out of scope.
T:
8h09
